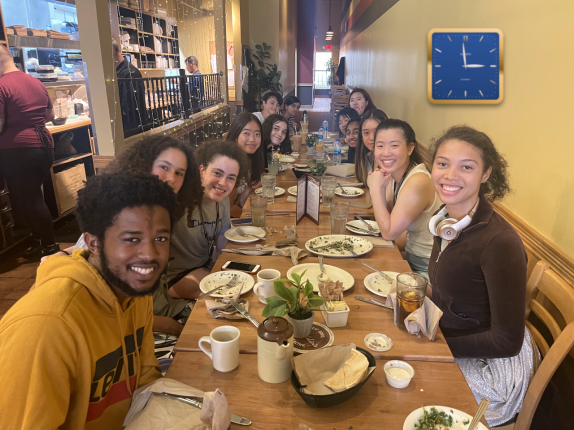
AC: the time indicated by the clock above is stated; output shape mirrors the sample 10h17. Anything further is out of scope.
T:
2h59
